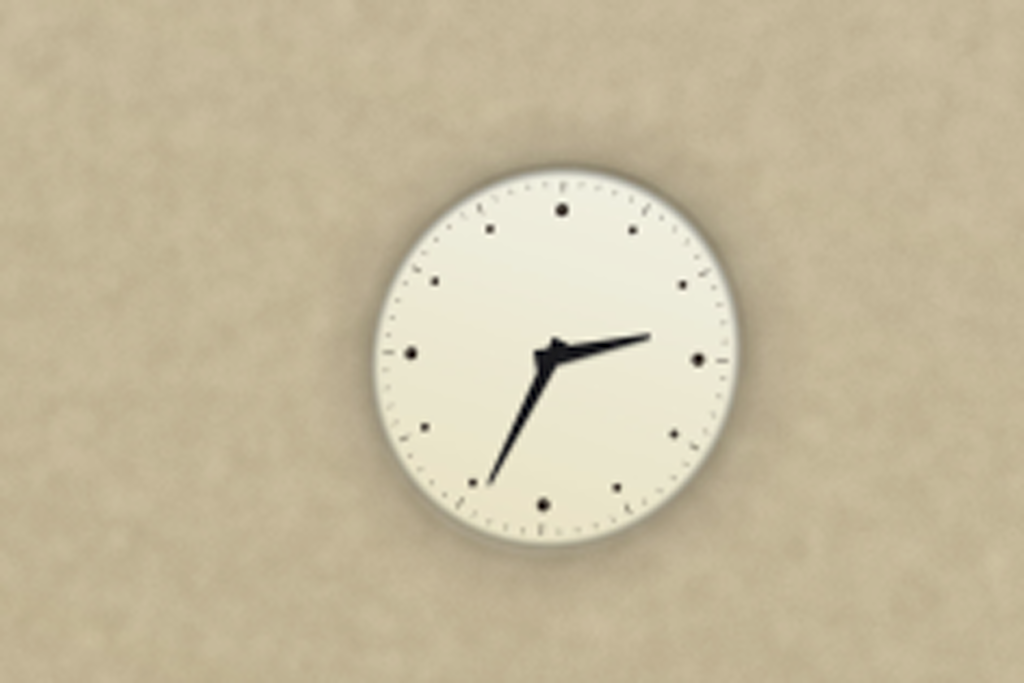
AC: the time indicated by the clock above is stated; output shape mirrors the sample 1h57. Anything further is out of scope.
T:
2h34
